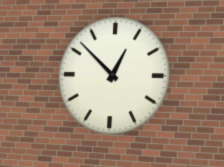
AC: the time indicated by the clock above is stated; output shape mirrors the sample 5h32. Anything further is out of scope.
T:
12h52
